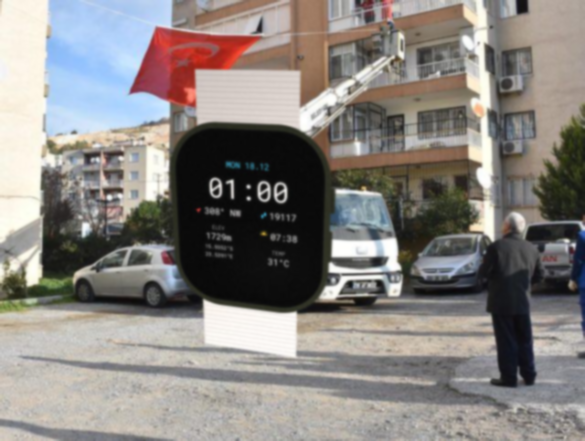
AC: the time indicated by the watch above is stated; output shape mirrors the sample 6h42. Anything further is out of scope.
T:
1h00
